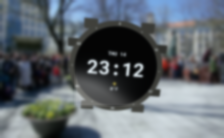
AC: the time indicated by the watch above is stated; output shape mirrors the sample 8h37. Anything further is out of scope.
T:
23h12
